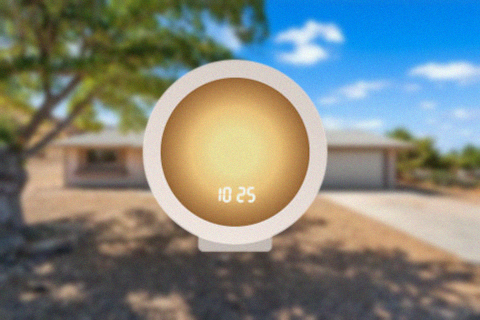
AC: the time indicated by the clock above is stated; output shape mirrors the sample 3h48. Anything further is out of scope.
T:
10h25
